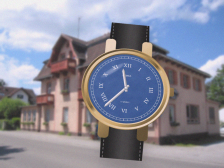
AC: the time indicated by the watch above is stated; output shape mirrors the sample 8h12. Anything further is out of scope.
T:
11h37
